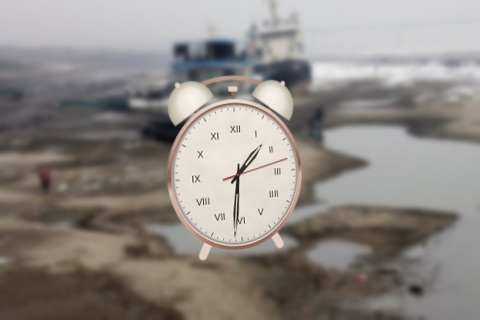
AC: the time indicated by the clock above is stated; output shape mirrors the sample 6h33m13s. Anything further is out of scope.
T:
1h31m13s
